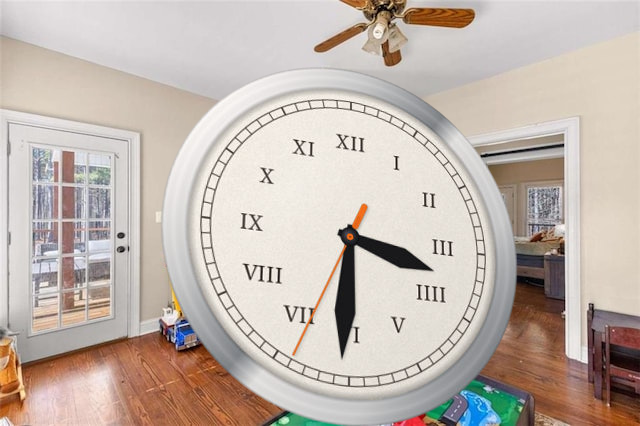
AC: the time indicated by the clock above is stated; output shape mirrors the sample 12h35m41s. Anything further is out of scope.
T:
3h30m34s
